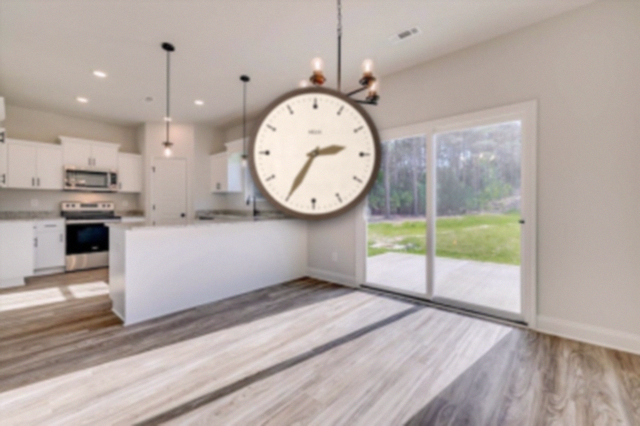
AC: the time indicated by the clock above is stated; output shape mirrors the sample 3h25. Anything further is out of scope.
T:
2h35
